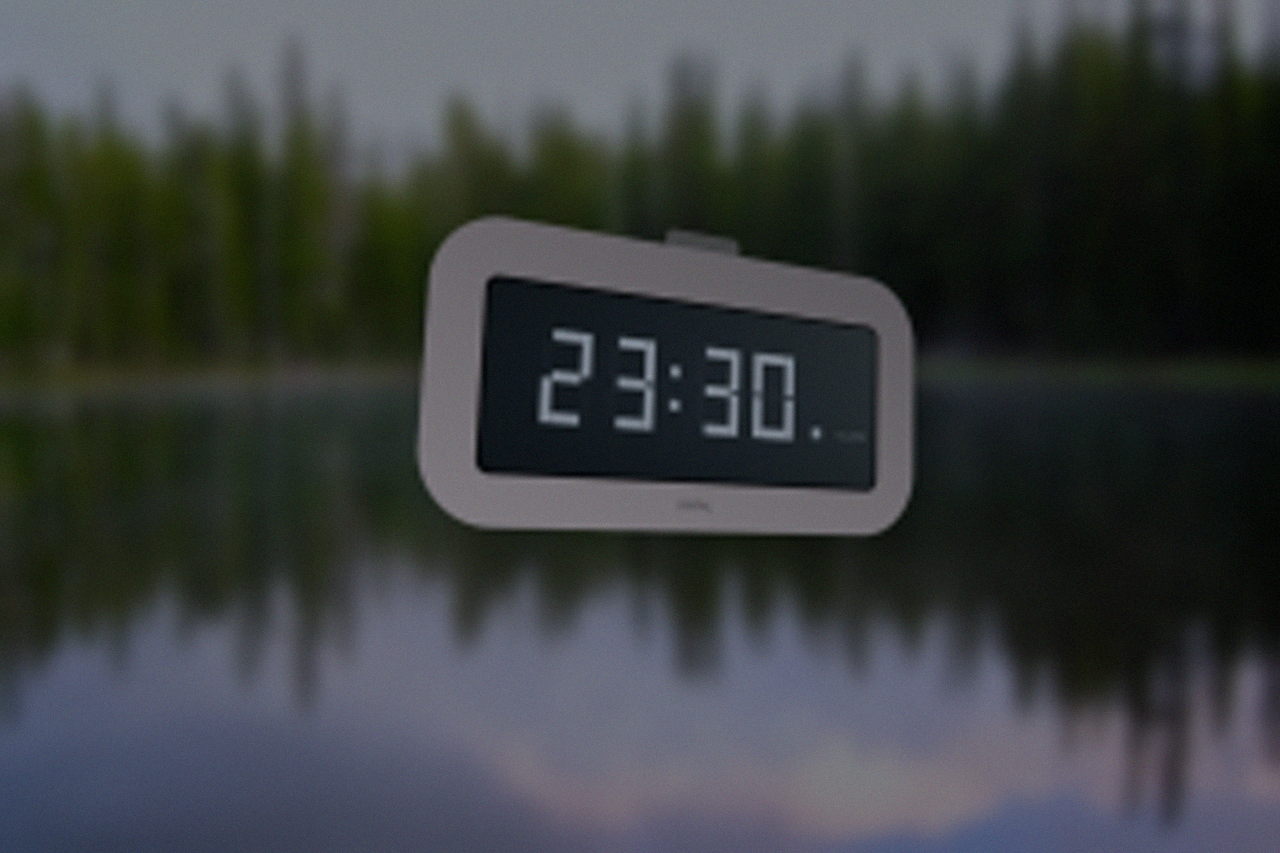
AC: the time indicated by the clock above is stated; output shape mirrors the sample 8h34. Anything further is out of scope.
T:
23h30
